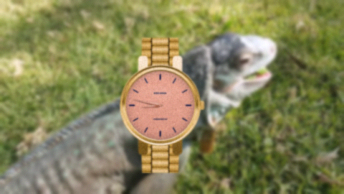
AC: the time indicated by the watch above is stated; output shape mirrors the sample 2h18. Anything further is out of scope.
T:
8h47
